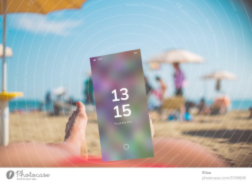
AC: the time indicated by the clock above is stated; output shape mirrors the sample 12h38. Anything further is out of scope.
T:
13h15
